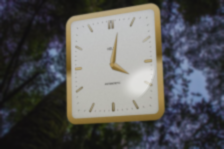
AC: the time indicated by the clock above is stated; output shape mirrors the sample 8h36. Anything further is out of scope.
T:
4h02
